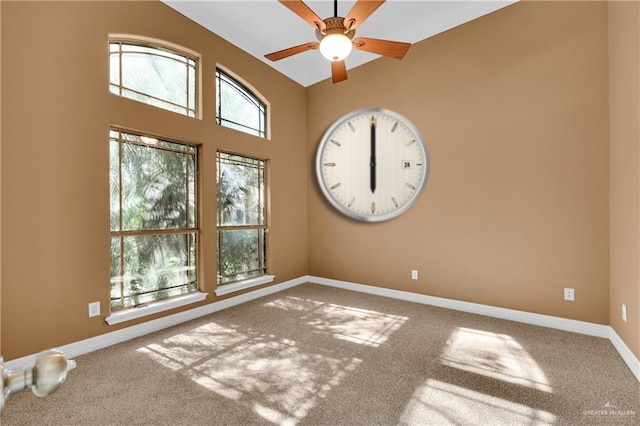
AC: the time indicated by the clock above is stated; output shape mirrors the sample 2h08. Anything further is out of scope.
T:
6h00
